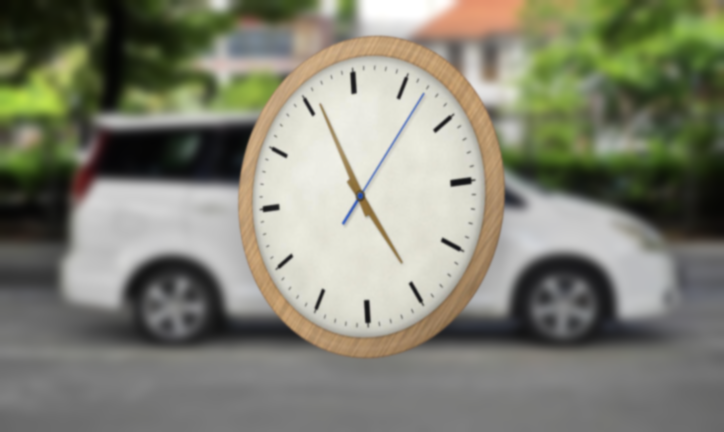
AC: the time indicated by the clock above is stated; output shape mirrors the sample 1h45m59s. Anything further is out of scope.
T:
4h56m07s
